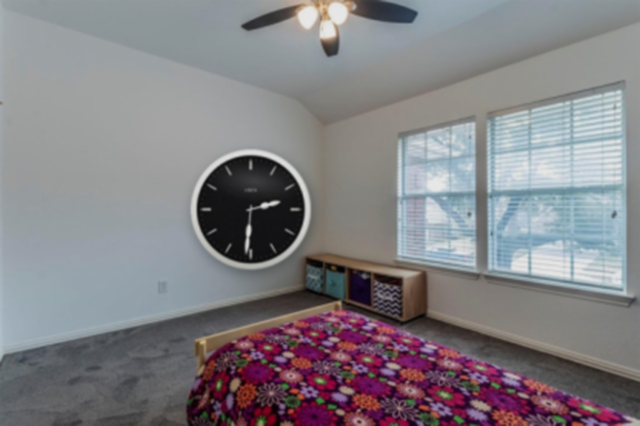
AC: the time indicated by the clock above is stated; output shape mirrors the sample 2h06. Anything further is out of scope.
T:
2h31
